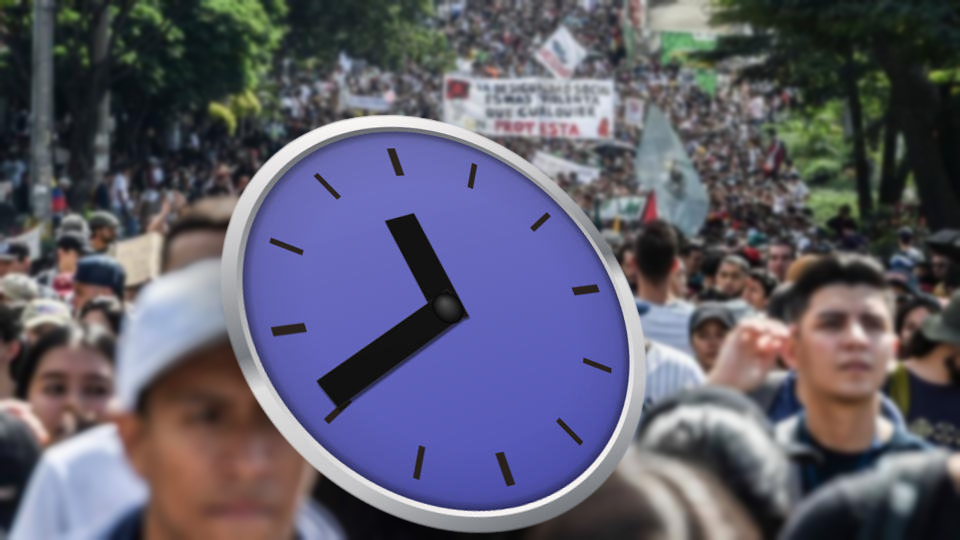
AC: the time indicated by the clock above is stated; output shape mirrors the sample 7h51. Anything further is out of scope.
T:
11h41
